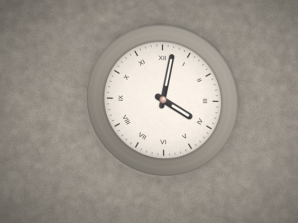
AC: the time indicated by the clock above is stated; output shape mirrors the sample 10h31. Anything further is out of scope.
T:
4h02
